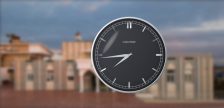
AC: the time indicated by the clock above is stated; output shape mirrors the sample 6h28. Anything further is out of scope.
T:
7h44
